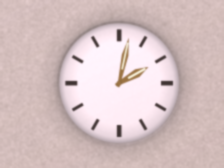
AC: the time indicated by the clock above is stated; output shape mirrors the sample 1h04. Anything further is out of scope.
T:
2h02
